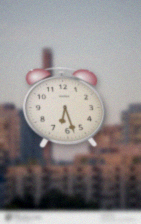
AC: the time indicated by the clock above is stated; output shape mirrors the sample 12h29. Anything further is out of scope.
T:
6h28
